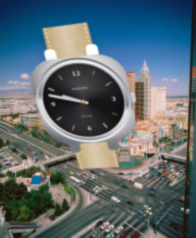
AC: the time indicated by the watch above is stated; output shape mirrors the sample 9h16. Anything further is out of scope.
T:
9h48
